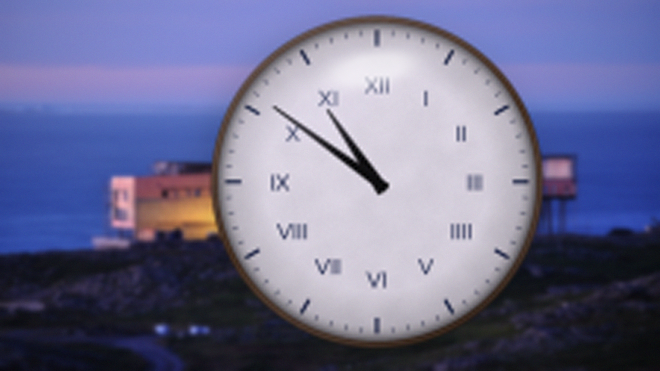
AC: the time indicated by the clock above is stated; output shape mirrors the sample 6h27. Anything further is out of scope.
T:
10h51
